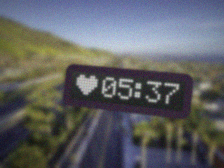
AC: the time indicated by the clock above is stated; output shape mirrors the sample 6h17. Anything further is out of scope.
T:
5h37
